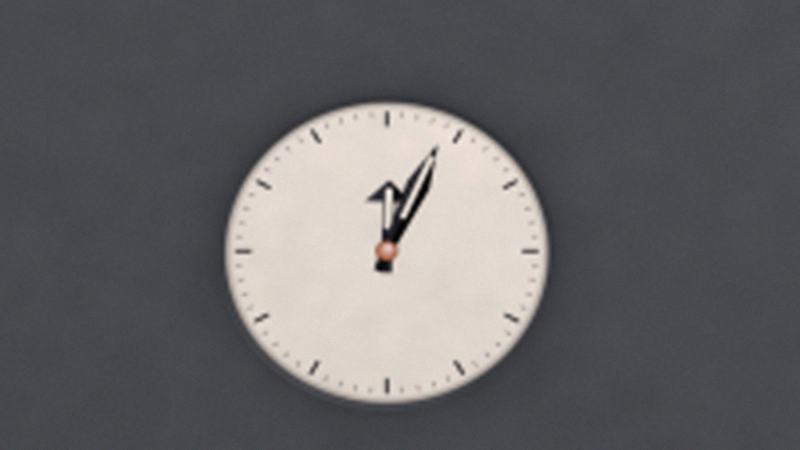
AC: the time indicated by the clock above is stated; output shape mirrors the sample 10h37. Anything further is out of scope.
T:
12h04
